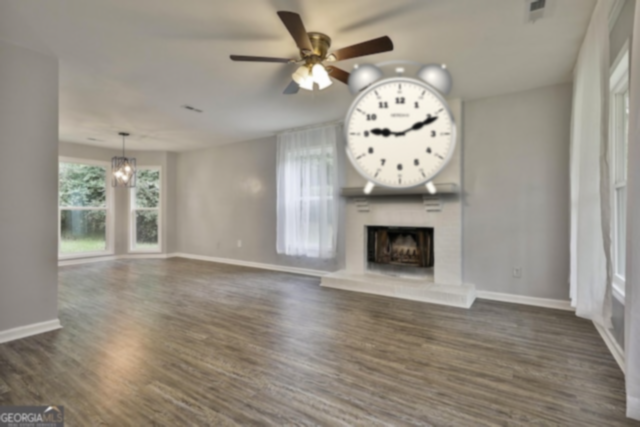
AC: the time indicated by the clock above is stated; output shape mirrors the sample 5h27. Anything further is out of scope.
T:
9h11
